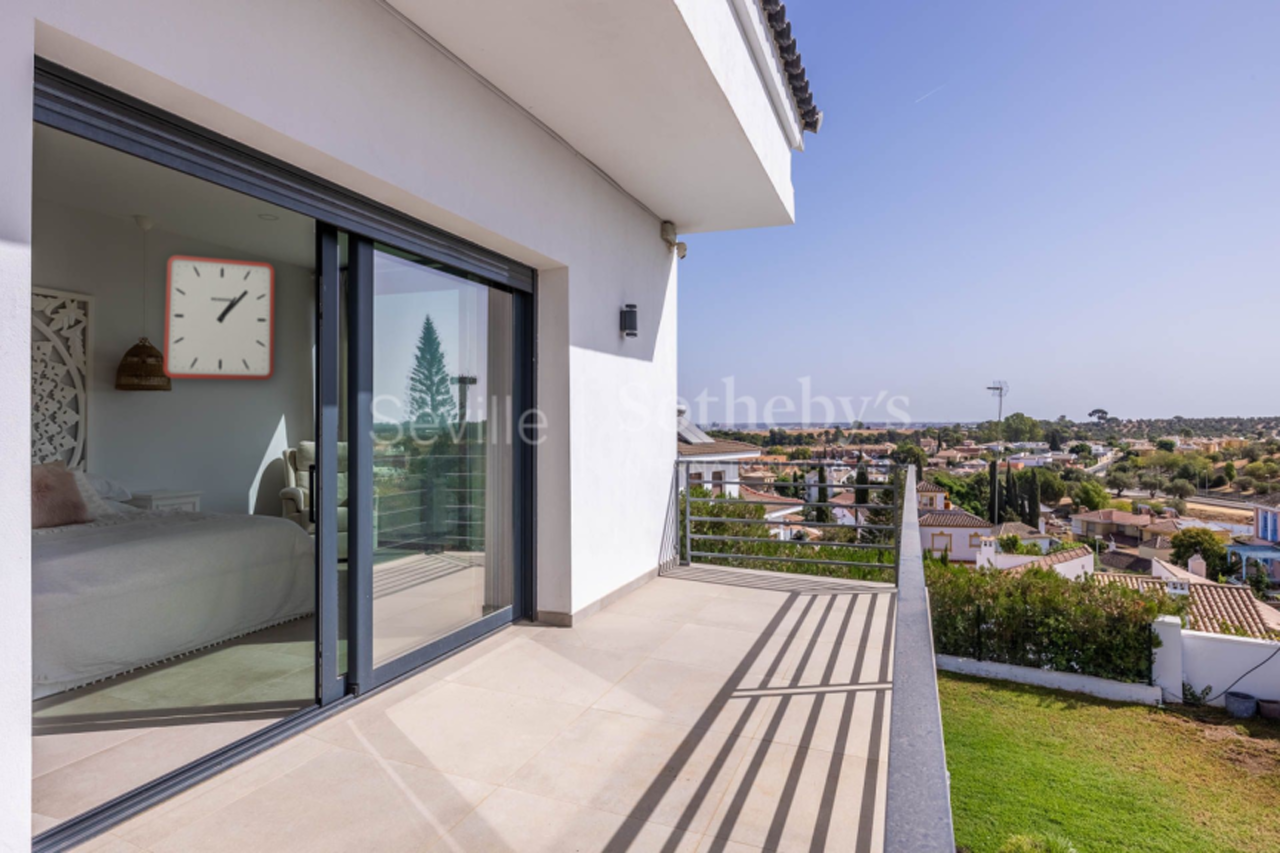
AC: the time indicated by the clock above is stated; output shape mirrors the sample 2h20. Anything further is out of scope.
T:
1h07
